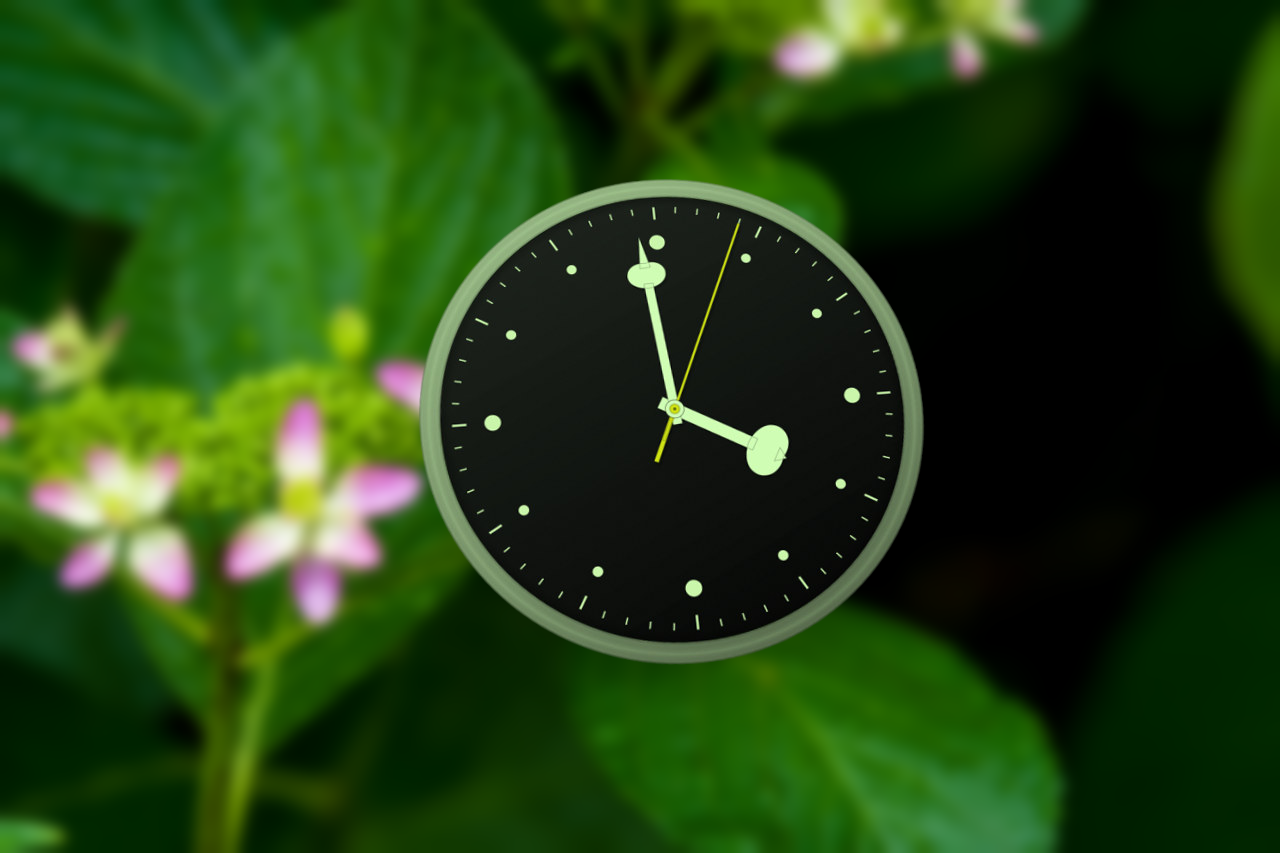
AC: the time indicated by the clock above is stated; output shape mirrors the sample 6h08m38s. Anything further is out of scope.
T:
3h59m04s
